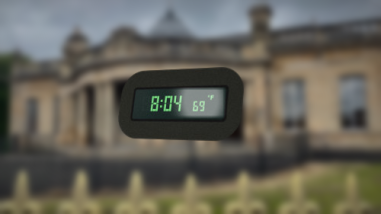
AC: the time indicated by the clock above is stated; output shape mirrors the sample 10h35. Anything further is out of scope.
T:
8h04
